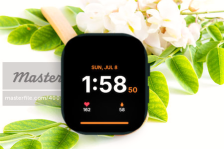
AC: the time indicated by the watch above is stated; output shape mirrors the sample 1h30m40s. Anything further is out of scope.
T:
1h58m50s
